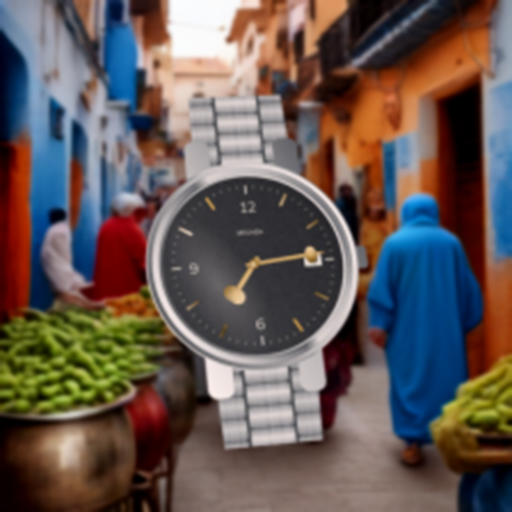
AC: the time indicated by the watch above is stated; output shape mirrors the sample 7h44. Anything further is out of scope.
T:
7h14
